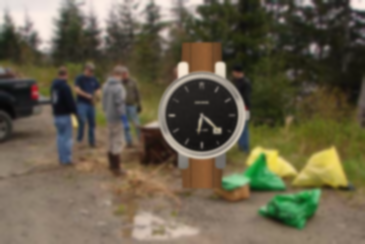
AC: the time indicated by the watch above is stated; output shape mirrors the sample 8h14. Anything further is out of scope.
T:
6h22
